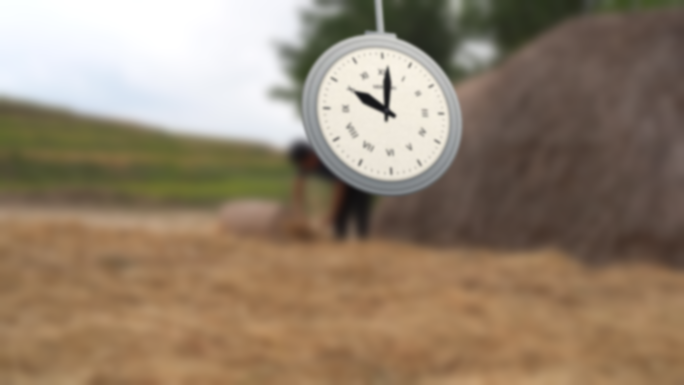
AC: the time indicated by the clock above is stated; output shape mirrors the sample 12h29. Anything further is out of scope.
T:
10h01
